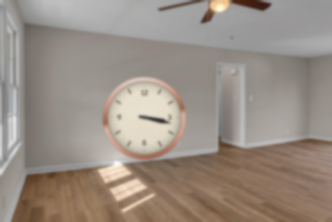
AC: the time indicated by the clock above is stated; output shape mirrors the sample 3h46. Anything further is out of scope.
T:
3h17
